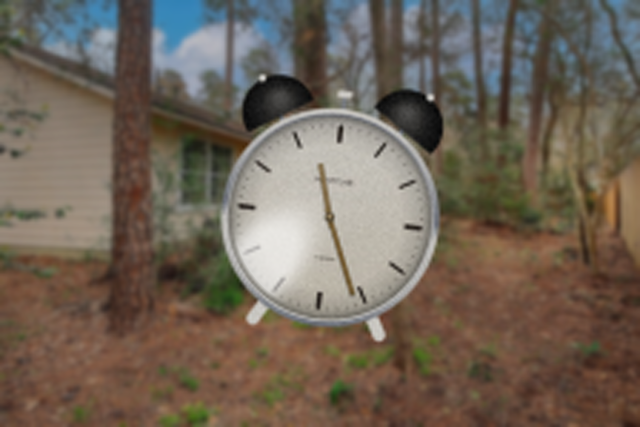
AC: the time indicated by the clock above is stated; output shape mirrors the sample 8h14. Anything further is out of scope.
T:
11h26
